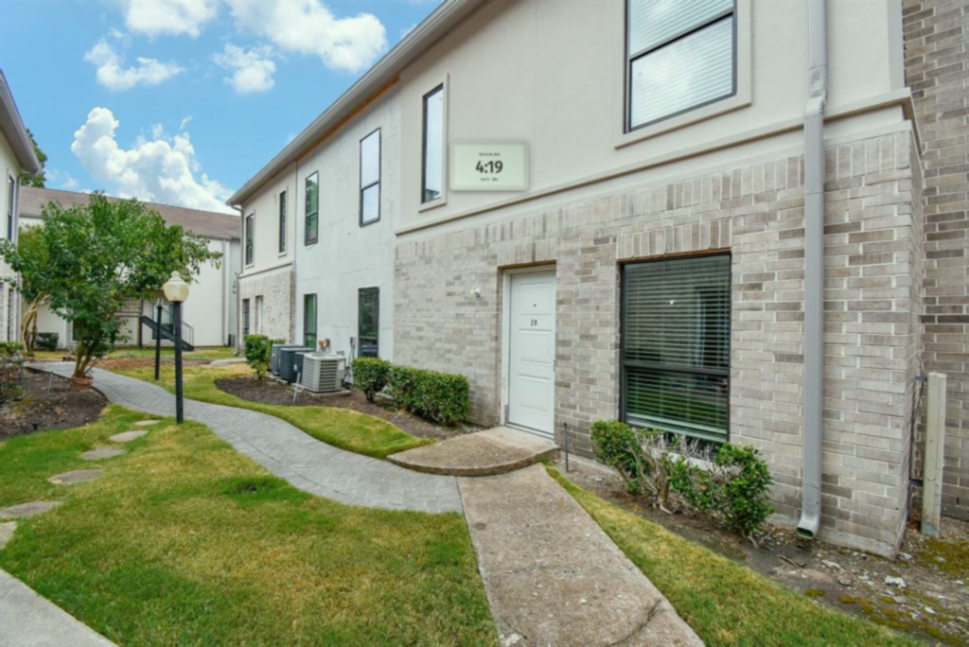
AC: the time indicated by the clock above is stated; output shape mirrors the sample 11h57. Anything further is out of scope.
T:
4h19
